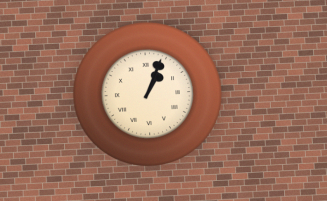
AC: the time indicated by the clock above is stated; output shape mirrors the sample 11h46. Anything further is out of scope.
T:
1h04
